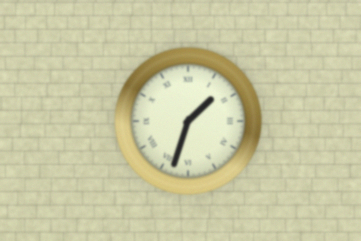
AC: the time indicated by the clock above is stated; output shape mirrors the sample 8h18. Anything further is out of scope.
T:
1h33
